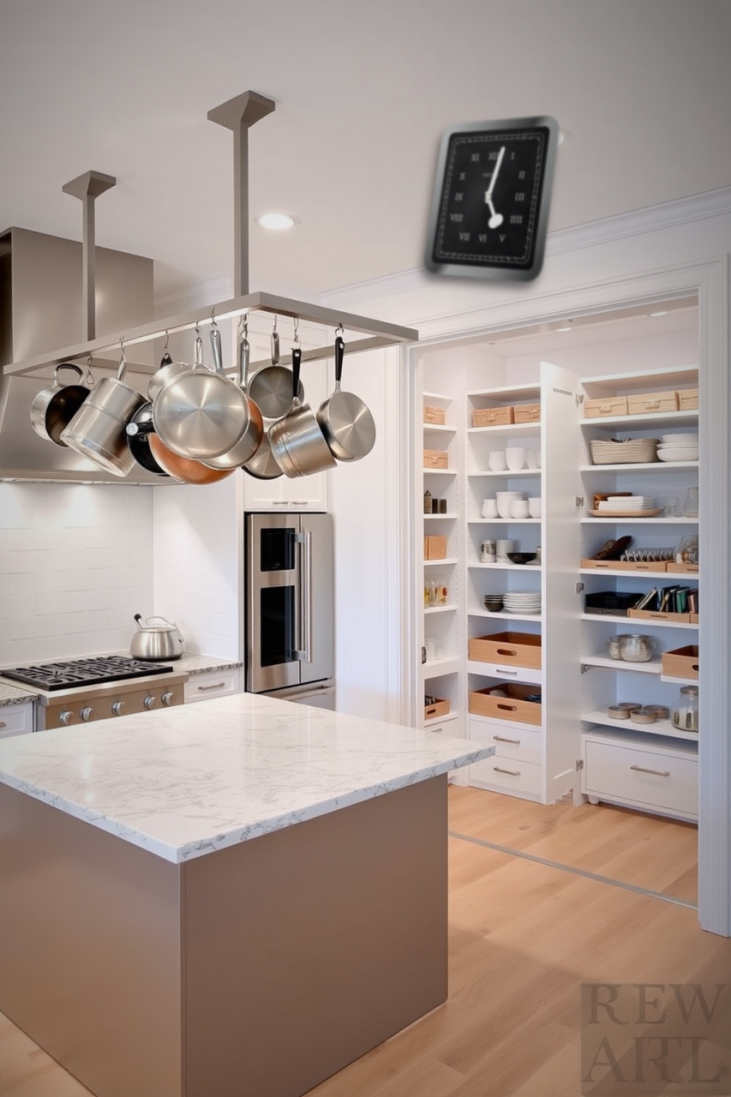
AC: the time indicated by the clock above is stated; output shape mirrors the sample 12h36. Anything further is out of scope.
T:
5h02
